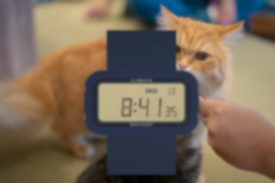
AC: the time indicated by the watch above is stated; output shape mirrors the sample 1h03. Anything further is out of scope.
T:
8h41
